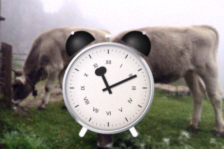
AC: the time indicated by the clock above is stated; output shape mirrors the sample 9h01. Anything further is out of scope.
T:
11h11
